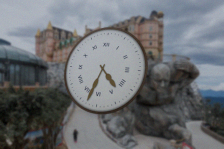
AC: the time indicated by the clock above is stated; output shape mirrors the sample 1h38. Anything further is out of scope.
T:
4h33
